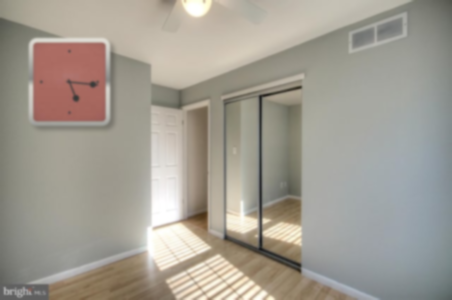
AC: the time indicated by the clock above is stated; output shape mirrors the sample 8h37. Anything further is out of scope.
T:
5h16
